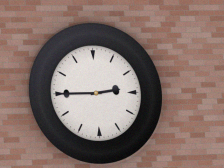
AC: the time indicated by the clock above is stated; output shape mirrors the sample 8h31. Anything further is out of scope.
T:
2h45
